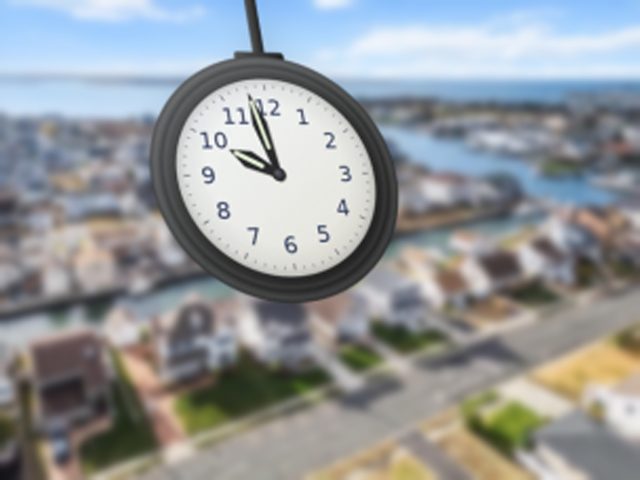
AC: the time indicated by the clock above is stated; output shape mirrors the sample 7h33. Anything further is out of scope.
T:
9h58
